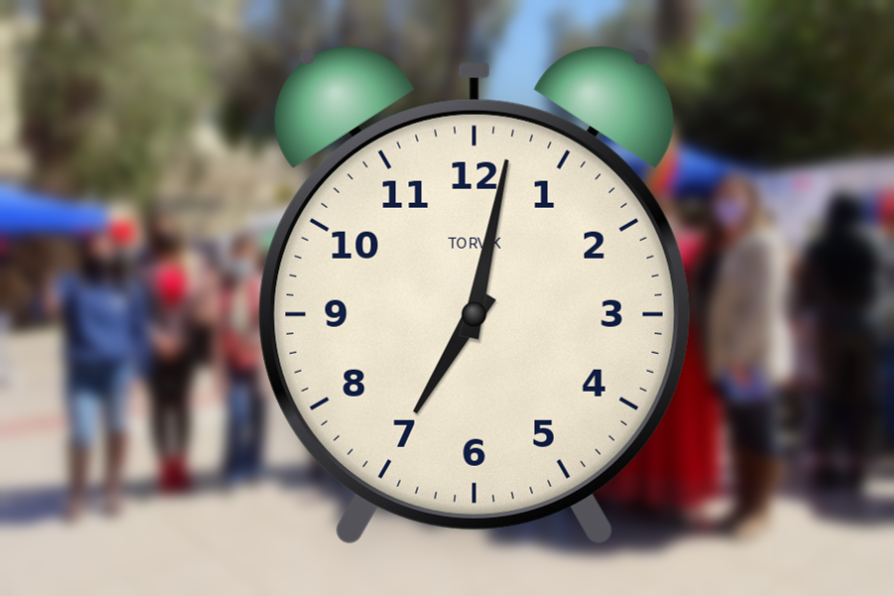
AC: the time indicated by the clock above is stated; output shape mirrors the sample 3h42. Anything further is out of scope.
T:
7h02
